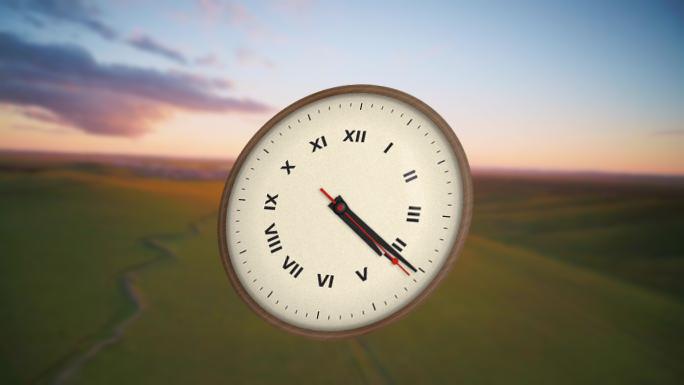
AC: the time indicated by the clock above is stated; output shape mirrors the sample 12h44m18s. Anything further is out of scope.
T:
4h20m21s
